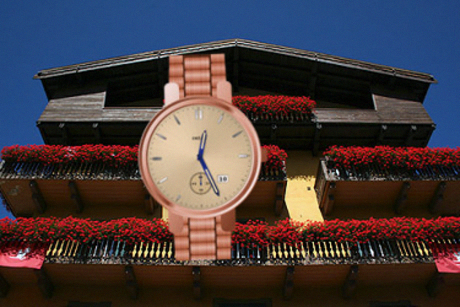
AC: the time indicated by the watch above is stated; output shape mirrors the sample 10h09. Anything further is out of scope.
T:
12h26
